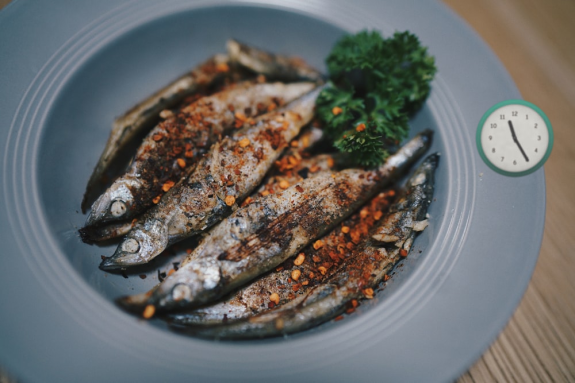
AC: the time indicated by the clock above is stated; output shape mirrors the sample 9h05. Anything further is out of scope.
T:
11h25
